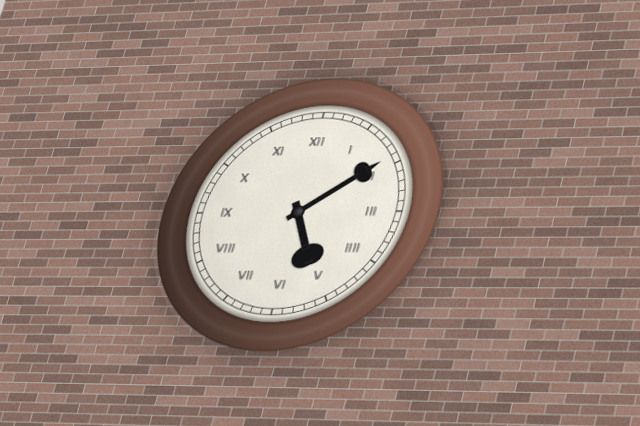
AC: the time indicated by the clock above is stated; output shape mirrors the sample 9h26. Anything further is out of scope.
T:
5h09
